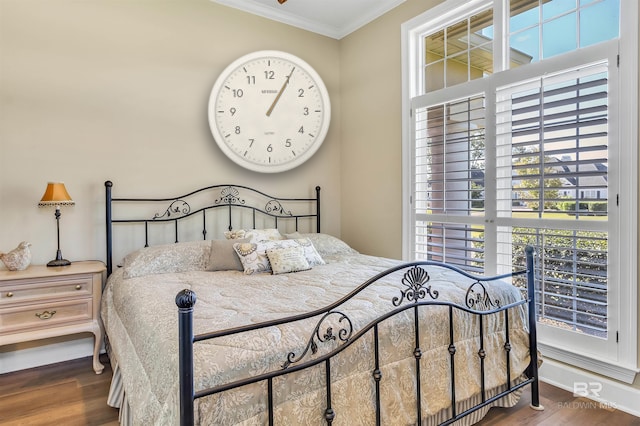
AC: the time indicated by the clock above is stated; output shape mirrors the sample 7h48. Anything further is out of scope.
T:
1h05
